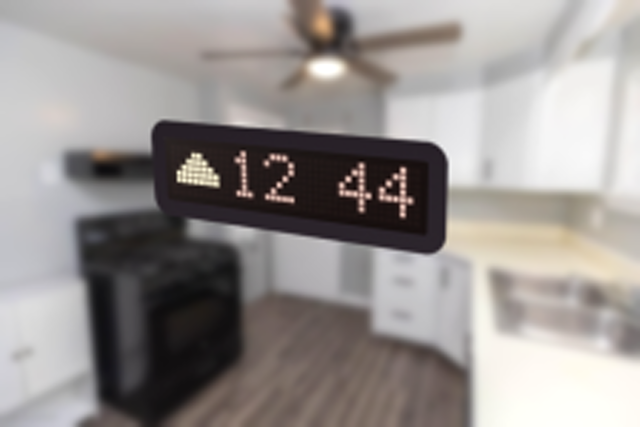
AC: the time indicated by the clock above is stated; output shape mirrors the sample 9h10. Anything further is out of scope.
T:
12h44
